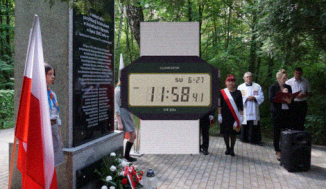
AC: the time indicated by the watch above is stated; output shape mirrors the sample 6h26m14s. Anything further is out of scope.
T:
11h58m41s
